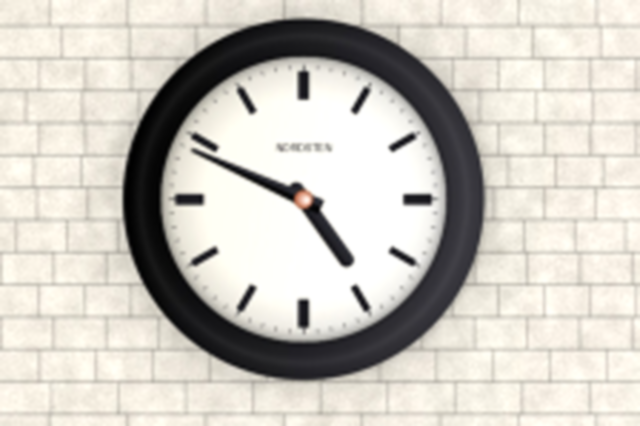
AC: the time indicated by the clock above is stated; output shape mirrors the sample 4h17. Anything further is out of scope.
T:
4h49
